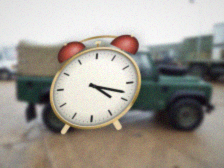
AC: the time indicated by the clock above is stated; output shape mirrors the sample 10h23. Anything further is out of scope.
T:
4h18
